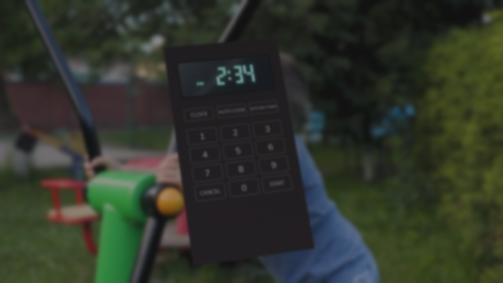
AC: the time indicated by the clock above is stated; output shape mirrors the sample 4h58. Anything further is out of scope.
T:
2h34
